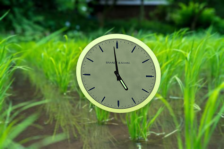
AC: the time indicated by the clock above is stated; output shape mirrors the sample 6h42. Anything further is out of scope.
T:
4h59
